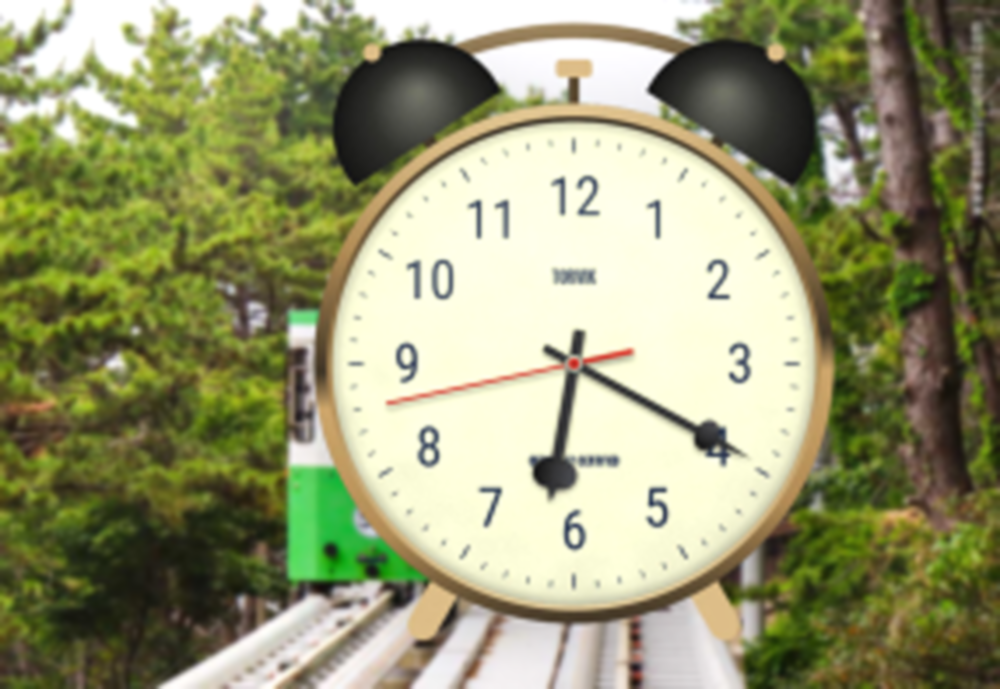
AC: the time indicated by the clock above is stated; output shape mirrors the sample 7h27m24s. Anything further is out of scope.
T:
6h19m43s
